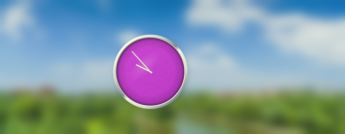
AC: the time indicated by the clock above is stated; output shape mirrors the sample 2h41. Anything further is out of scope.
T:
9h53
